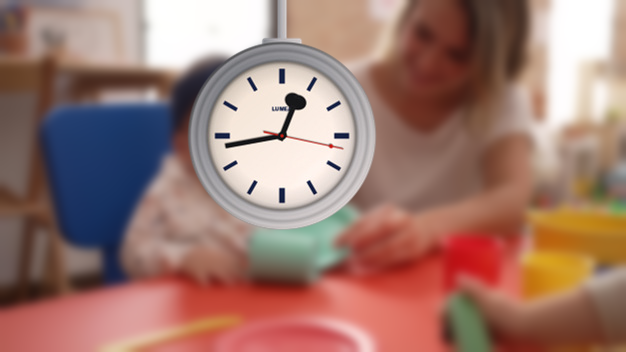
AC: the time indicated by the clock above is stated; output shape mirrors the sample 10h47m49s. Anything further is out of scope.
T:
12h43m17s
